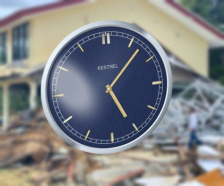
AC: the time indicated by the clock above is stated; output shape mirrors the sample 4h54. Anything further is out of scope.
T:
5h07
